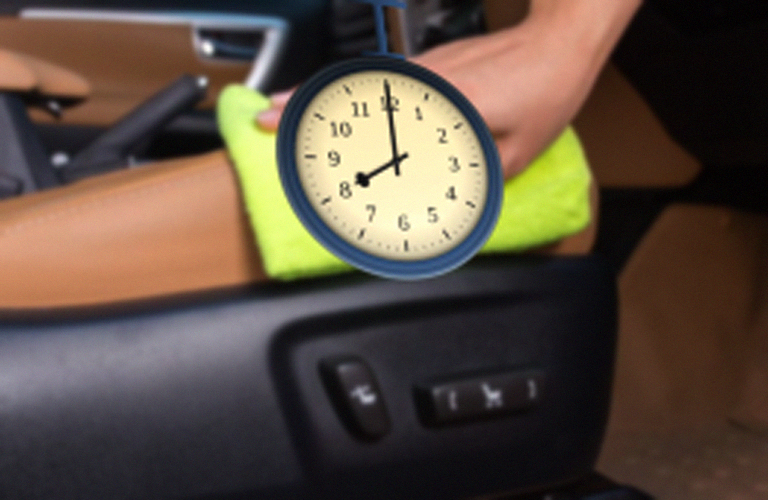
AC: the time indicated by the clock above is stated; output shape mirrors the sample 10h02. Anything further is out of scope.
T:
8h00
